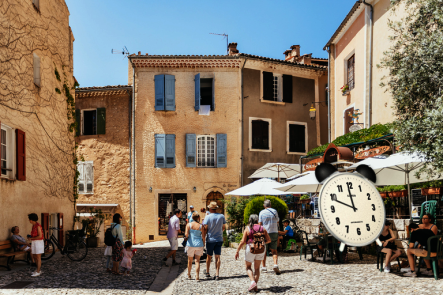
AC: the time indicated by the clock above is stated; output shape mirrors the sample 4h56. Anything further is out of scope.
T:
11h49
